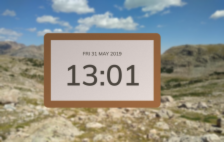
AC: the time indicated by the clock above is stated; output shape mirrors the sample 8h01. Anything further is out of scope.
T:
13h01
